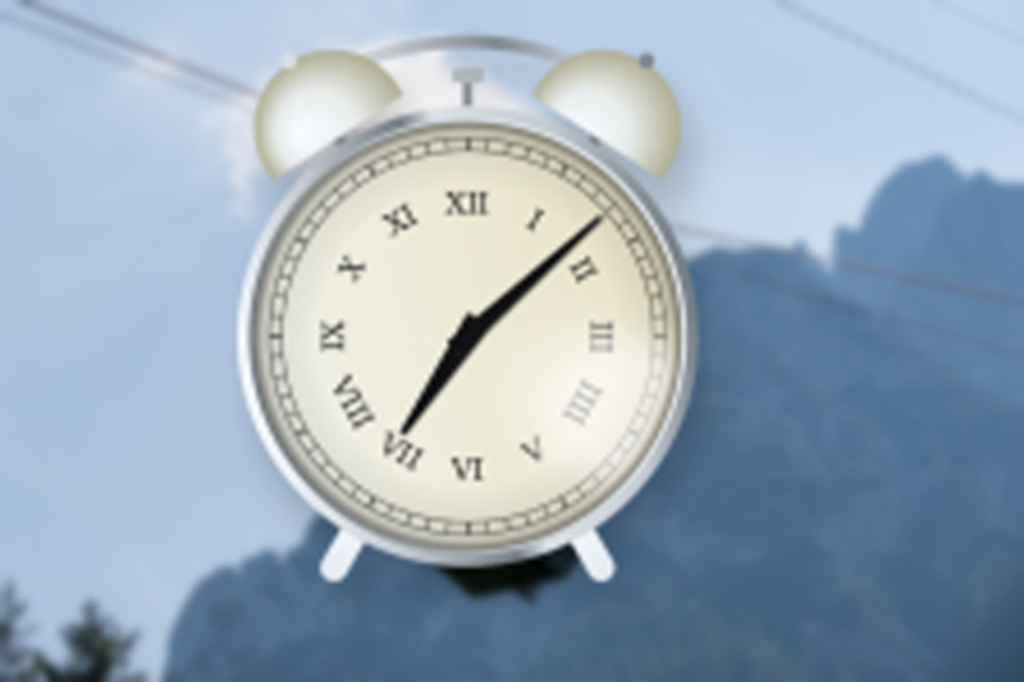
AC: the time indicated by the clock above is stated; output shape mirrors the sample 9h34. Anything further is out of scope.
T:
7h08
